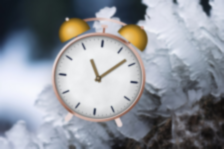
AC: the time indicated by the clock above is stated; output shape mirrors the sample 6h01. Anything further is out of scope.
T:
11h08
